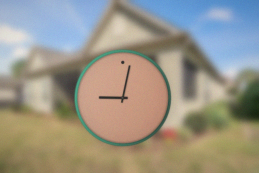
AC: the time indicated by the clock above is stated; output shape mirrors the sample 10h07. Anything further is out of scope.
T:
9h02
